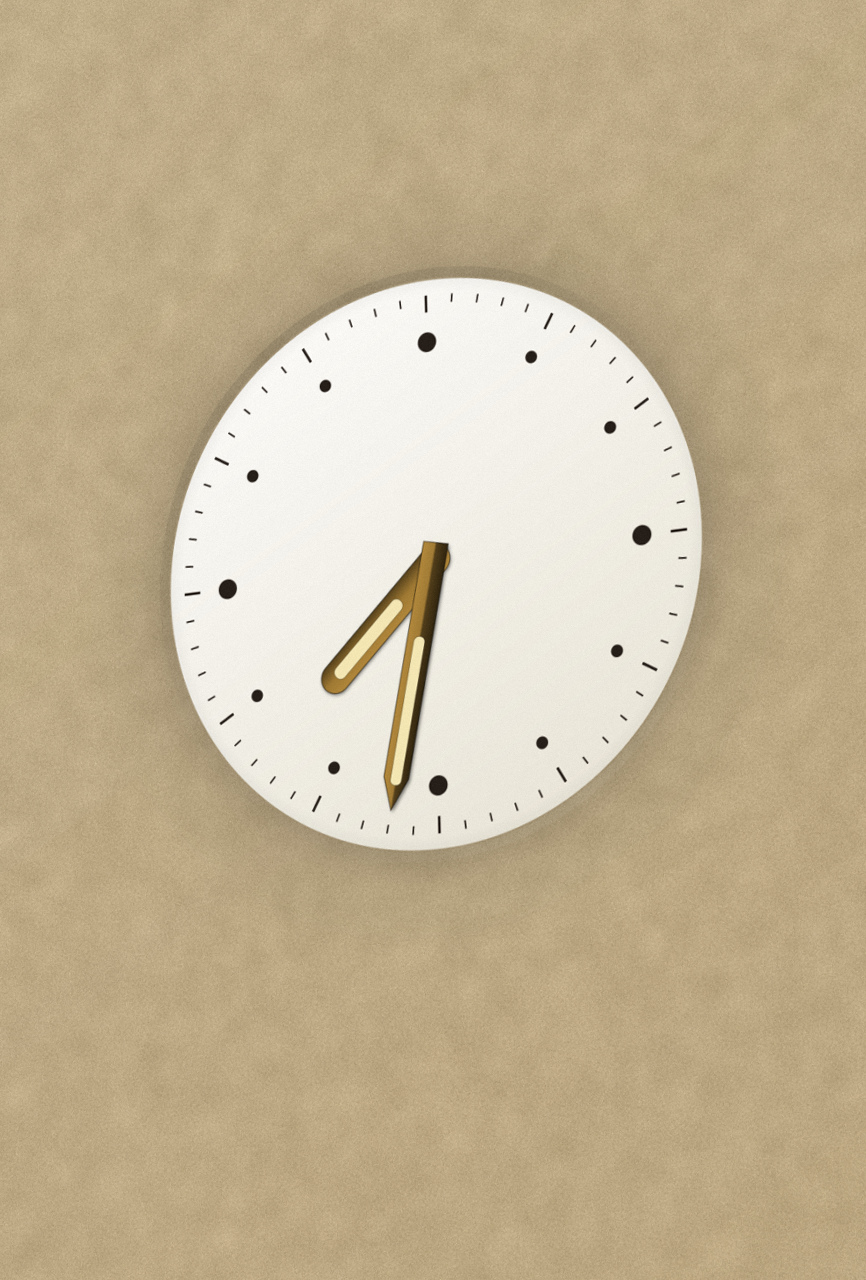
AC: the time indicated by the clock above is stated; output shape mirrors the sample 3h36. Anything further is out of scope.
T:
7h32
